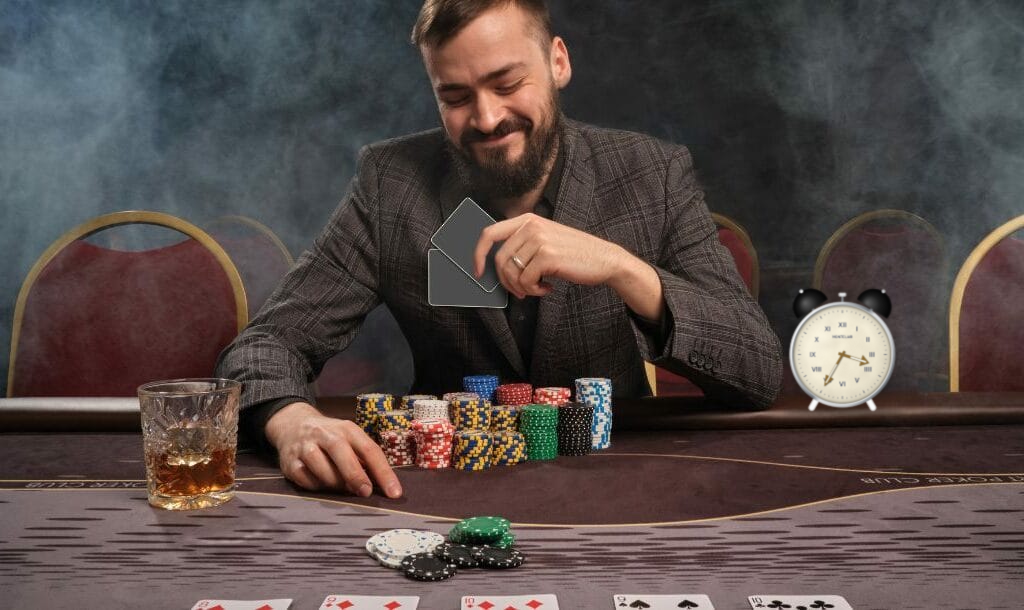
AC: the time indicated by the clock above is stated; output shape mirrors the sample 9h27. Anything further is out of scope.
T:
3h35
